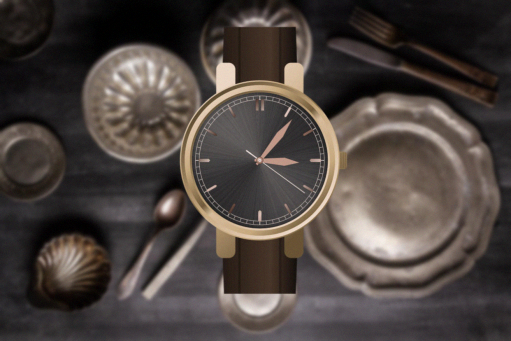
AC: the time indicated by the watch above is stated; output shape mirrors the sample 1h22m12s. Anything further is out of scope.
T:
3h06m21s
